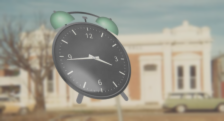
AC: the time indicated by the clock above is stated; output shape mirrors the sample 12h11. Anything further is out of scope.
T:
3h44
